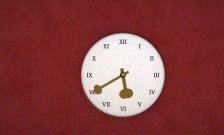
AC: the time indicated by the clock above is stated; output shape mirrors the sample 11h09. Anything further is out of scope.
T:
5h40
